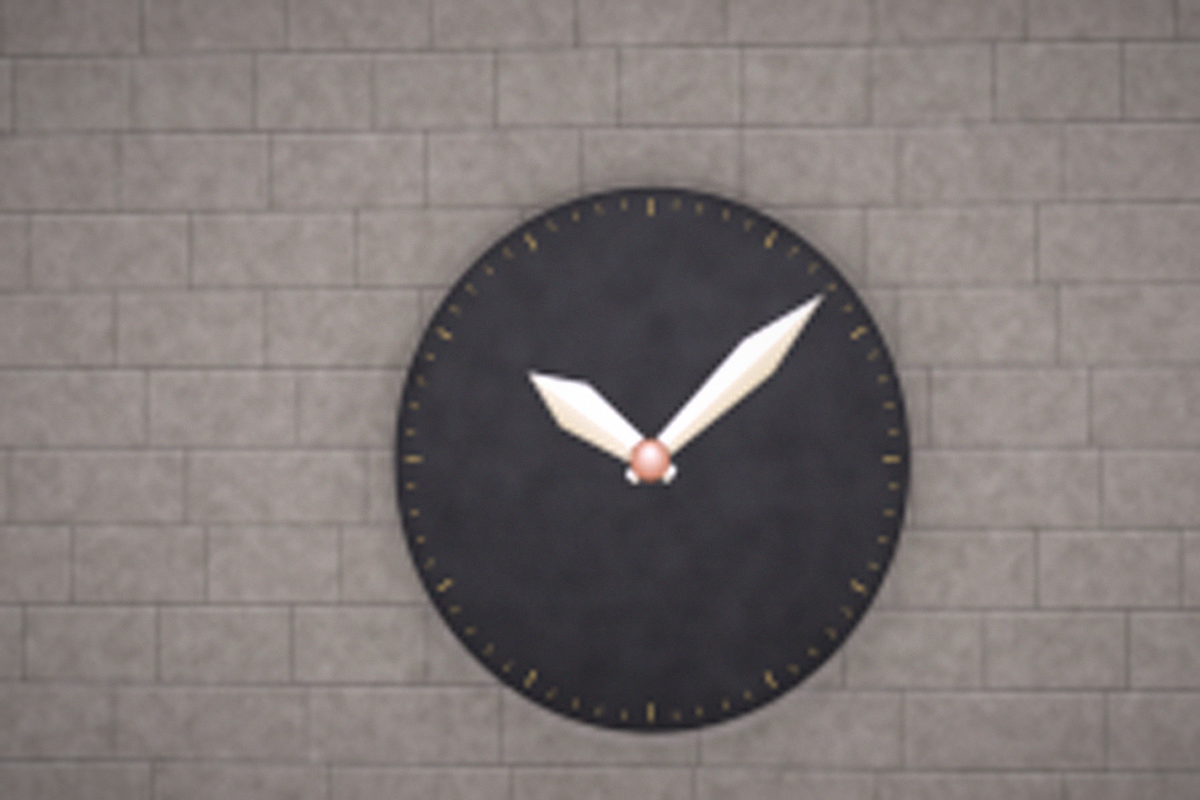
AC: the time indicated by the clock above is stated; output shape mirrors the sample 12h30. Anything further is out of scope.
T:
10h08
